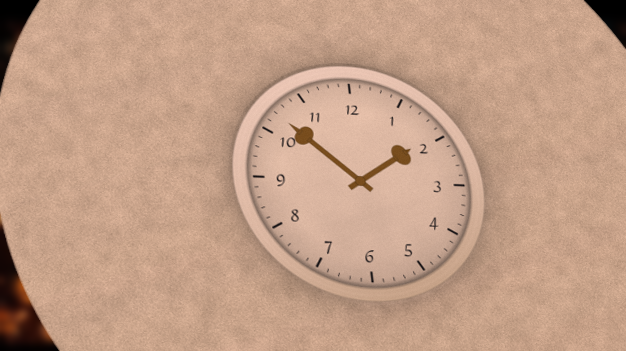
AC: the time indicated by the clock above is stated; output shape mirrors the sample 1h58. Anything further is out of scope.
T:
1h52
